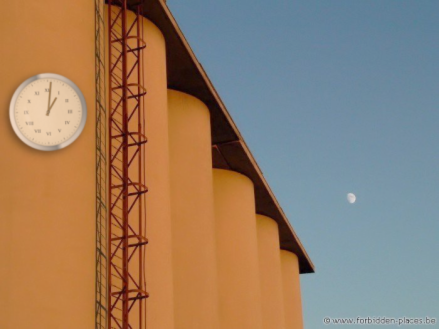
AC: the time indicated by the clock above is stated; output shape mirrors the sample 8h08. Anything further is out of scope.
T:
1h01
